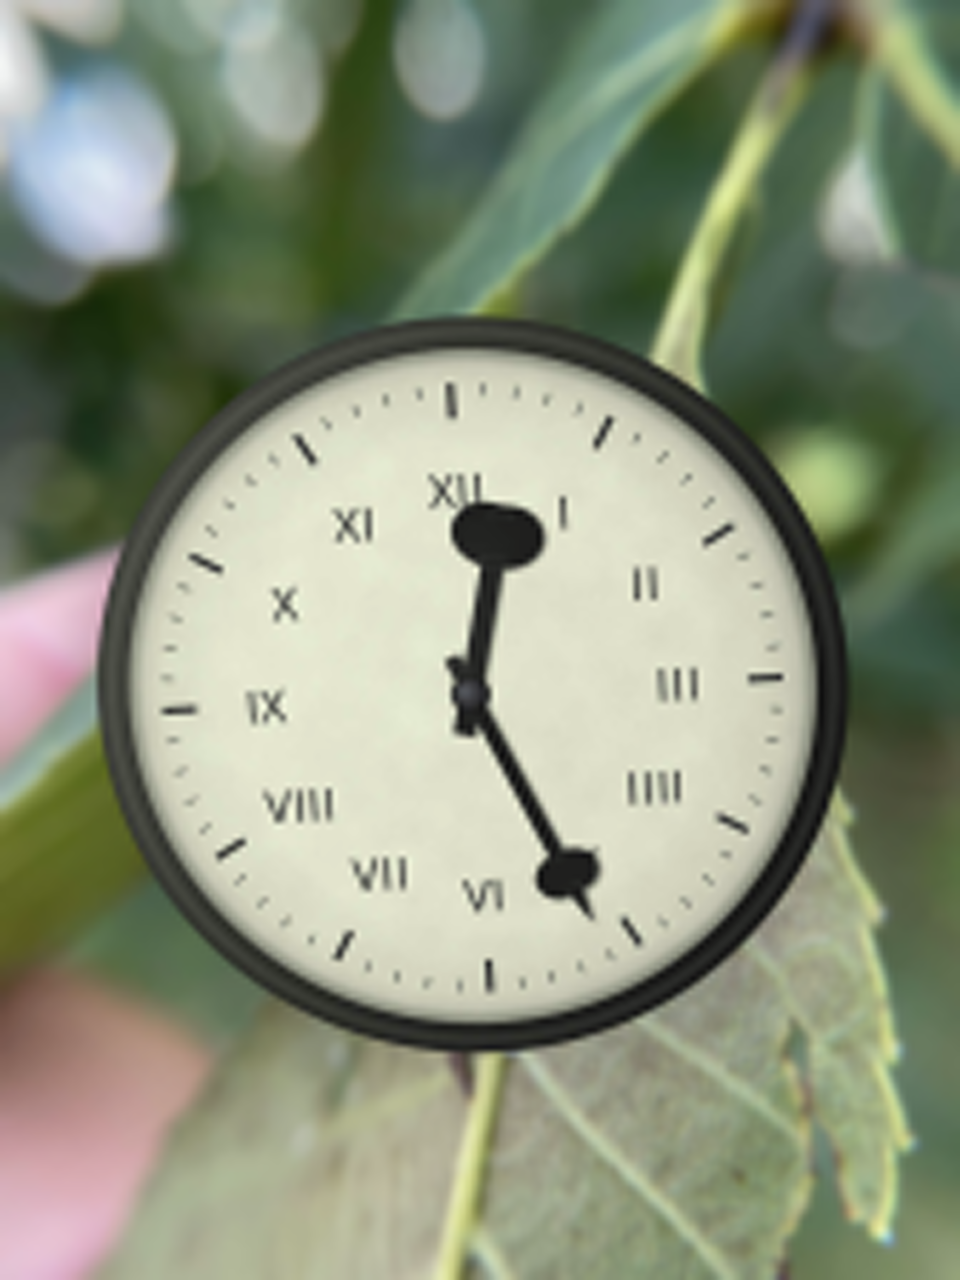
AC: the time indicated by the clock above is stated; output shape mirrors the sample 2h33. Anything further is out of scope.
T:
12h26
